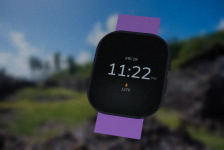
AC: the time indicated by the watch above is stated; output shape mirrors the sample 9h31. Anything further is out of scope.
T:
11h22
